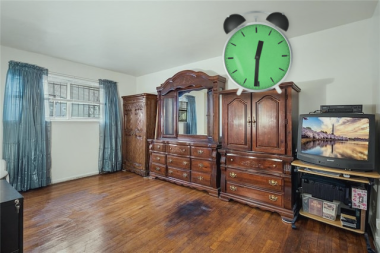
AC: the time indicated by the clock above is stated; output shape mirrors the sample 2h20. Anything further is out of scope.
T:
12h31
